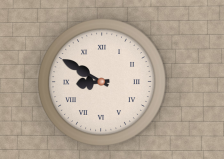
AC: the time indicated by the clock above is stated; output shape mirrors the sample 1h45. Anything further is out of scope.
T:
8h50
